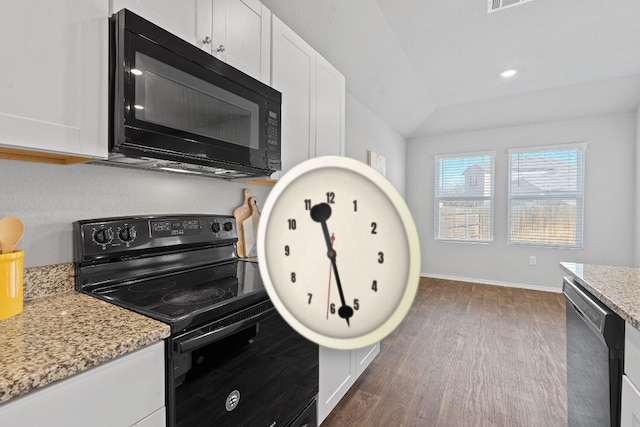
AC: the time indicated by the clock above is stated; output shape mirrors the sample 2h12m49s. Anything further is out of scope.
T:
11h27m31s
